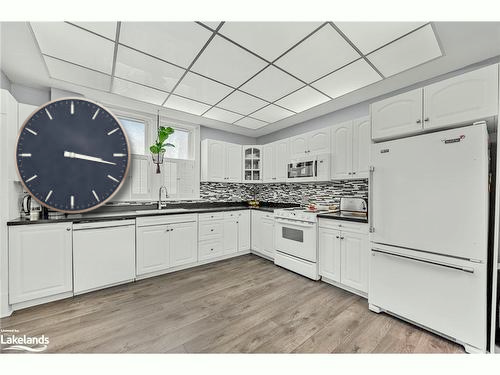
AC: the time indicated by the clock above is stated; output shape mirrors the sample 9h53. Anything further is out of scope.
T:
3h17
